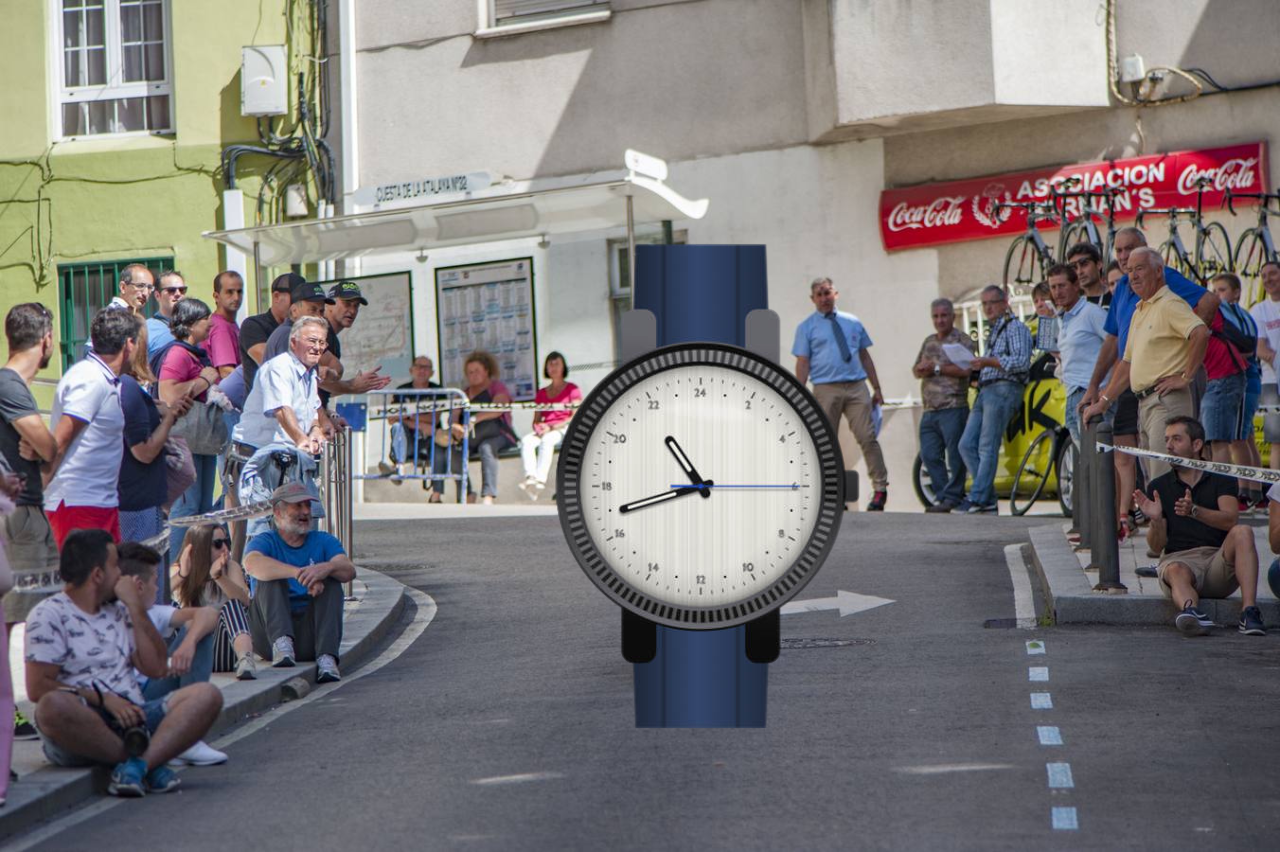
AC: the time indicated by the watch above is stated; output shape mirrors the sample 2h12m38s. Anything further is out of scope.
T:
21h42m15s
